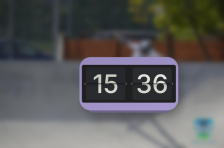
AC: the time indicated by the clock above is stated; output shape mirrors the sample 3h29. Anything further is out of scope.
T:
15h36
